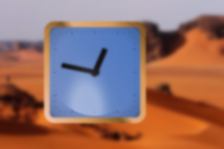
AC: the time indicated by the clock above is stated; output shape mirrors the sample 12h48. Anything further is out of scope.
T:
12h47
